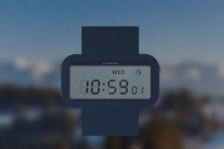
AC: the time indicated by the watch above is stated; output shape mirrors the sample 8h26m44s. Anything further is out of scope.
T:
10h59m01s
